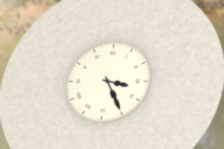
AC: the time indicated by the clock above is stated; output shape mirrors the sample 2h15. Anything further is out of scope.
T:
3h25
